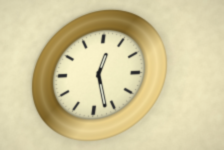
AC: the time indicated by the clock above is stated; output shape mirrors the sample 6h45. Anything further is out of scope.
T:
12h27
